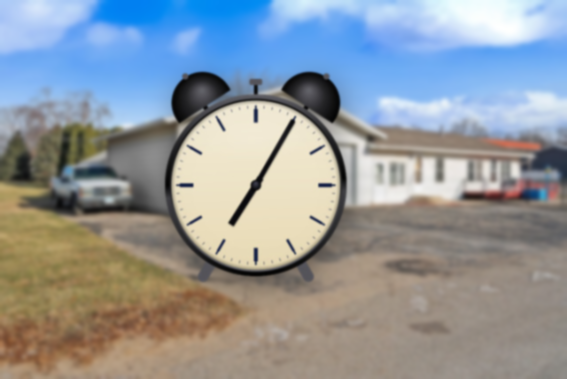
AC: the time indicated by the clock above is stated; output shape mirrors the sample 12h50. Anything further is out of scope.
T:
7h05
